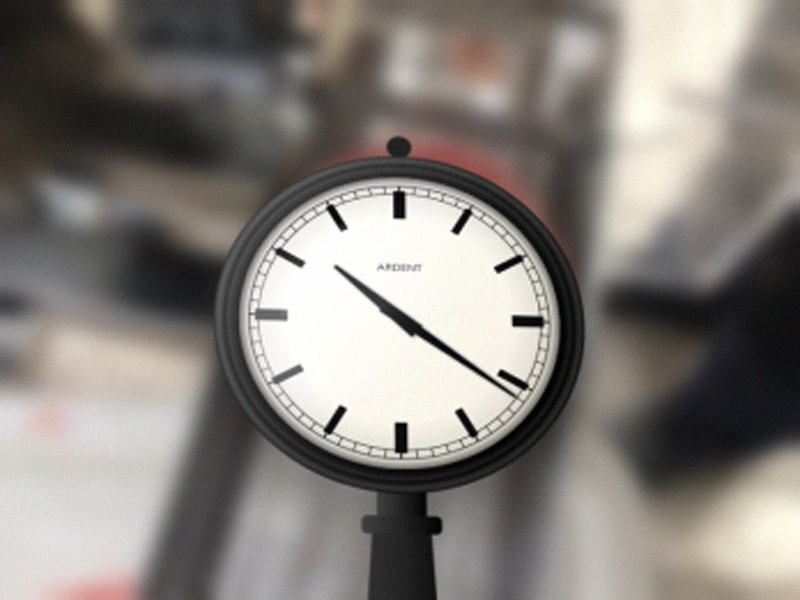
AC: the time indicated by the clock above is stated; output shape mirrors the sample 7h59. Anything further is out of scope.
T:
10h21
